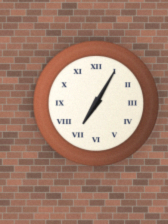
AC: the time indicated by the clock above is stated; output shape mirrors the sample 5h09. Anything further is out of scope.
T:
7h05
